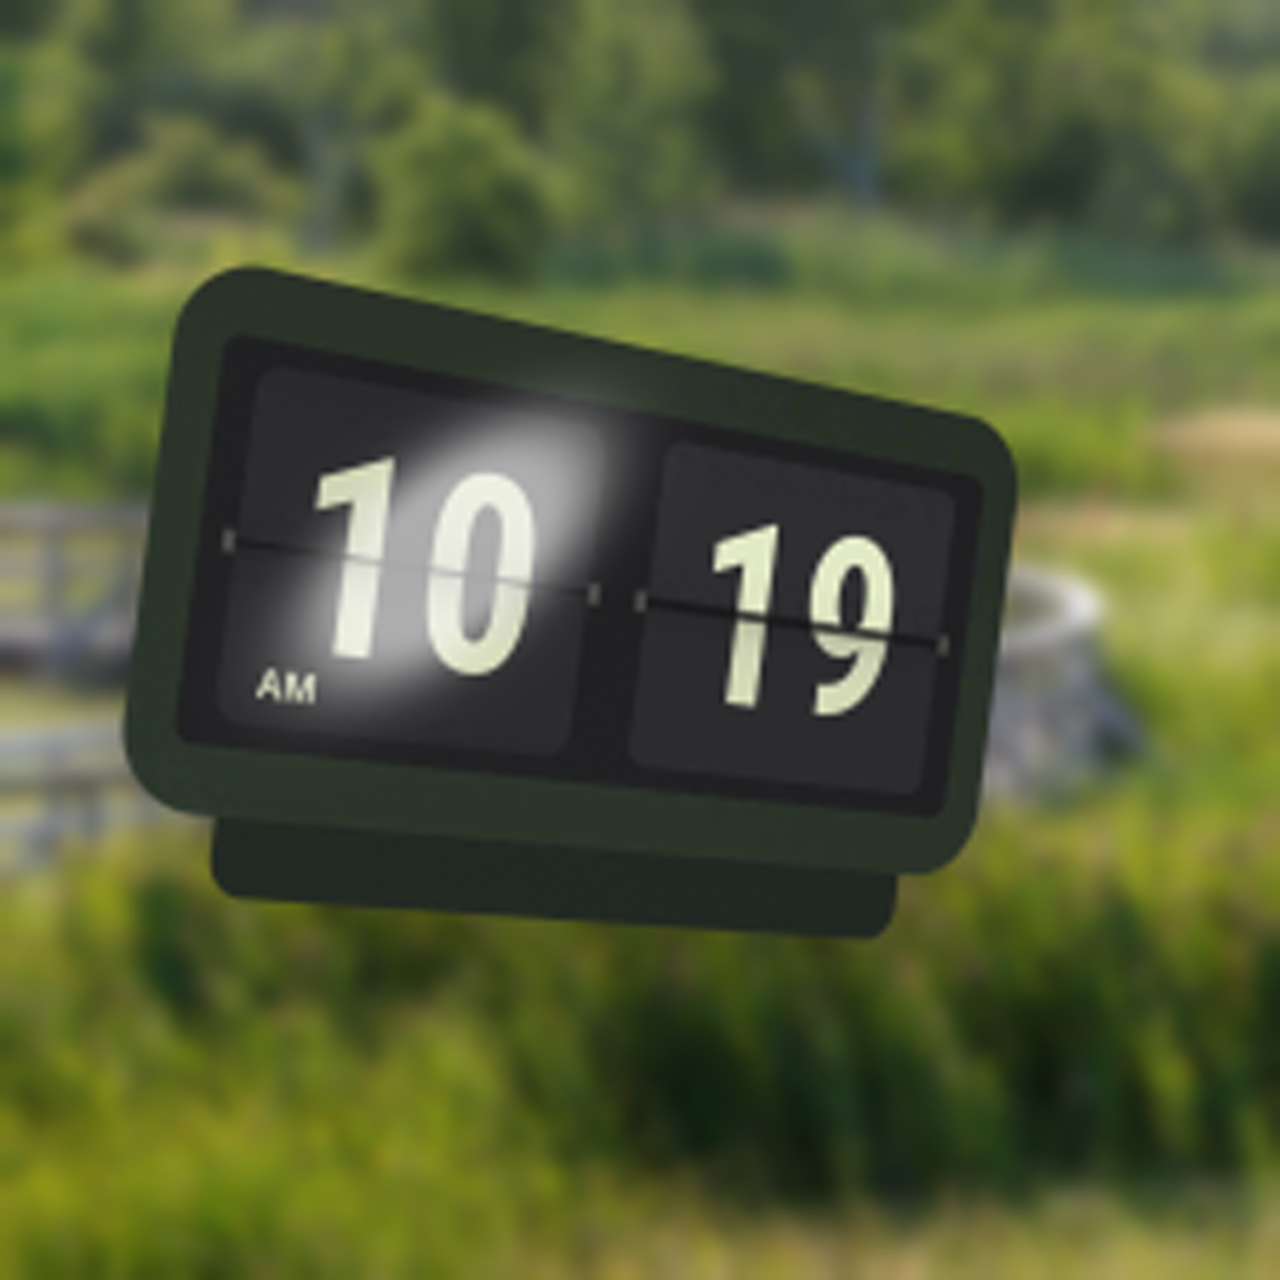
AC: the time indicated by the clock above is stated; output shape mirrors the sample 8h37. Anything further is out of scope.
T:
10h19
